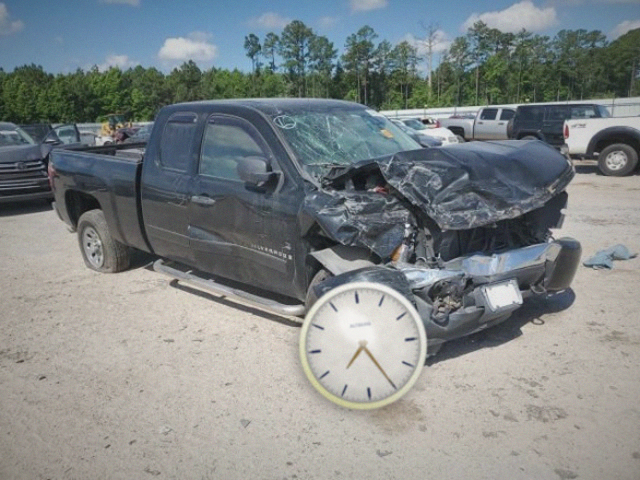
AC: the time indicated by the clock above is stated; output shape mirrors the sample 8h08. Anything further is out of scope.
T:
7h25
